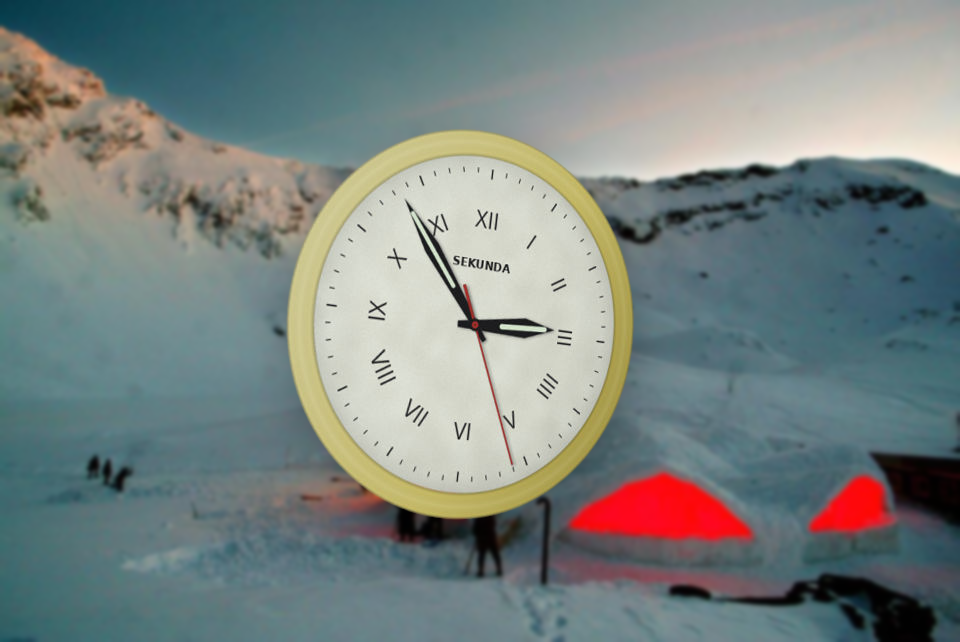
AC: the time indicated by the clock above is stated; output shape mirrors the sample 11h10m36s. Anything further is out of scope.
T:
2h53m26s
